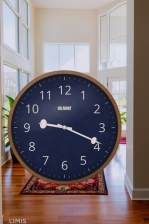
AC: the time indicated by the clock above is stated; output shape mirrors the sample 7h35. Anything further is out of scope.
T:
9h19
